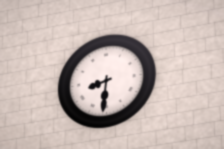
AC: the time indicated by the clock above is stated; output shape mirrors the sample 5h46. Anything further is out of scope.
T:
8h31
